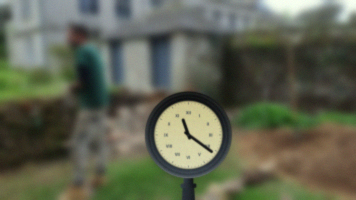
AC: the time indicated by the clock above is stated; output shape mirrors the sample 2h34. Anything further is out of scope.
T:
11h21
